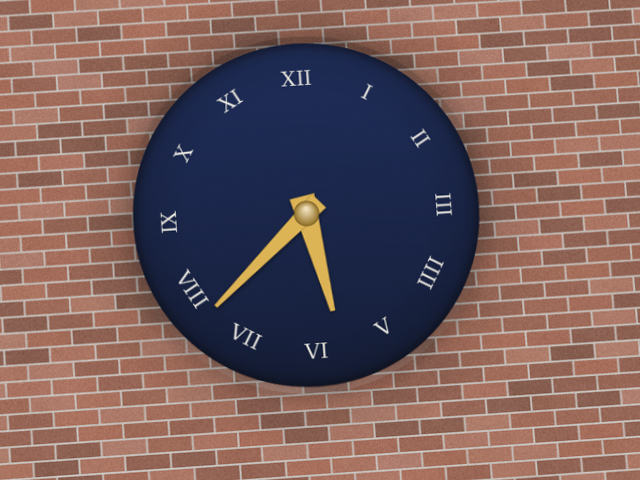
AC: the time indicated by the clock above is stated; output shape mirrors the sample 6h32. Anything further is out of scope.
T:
5h38
